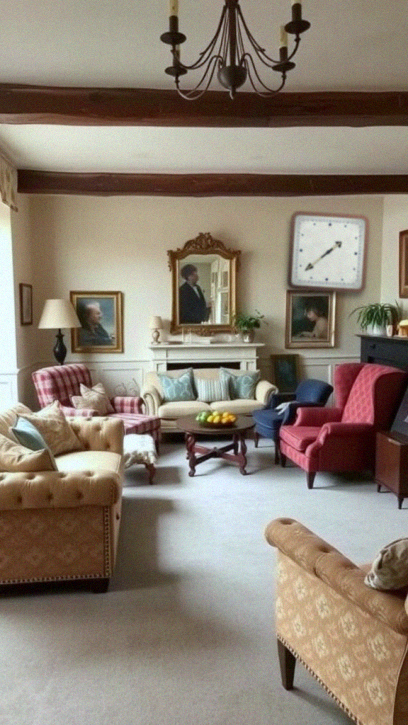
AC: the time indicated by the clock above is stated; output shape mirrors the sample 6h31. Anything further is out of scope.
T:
1h38
